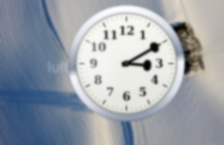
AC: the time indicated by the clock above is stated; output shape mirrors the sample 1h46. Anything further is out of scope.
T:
3h10
